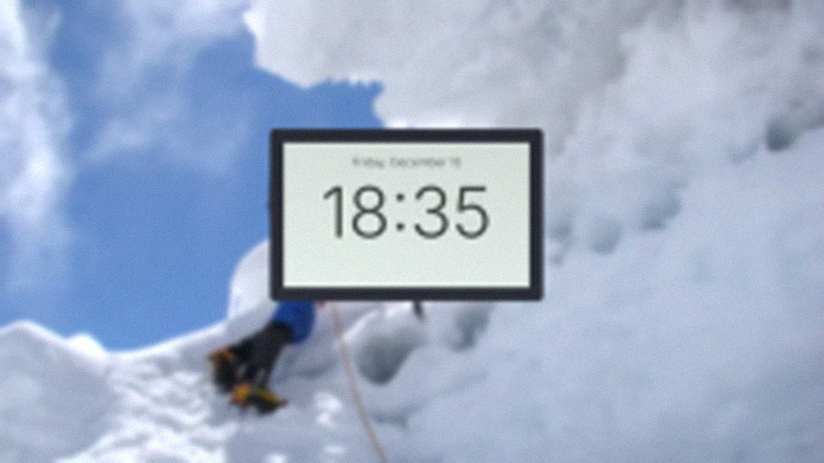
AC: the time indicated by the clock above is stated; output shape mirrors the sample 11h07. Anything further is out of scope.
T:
18h35
